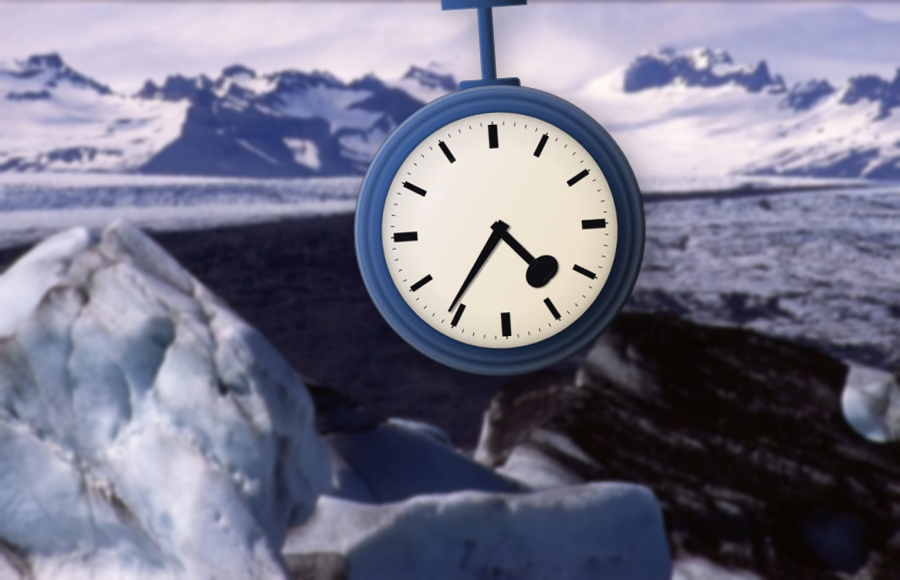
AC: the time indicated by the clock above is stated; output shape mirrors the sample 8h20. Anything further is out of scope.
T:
4h36
